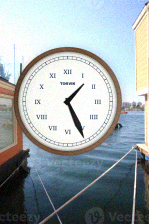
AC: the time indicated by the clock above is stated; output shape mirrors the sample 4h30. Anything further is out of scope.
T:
1h26
